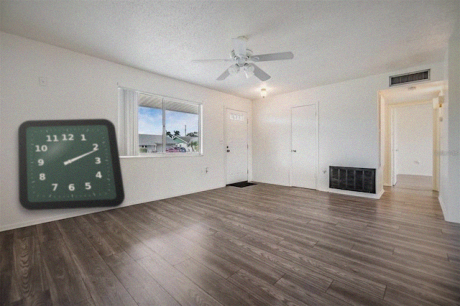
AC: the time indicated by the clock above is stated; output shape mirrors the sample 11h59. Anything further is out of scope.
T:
2h11
